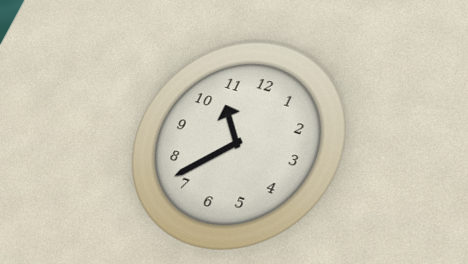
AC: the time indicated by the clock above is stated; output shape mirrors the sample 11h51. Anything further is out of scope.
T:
10h37
